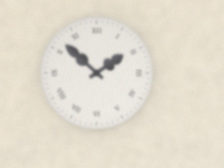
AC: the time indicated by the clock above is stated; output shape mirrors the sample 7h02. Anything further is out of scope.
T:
1h52
